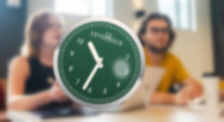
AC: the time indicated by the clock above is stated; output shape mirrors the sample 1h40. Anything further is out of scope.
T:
10h32
